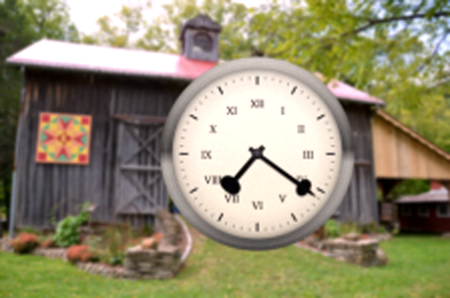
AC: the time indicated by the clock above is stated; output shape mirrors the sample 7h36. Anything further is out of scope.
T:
7h21
